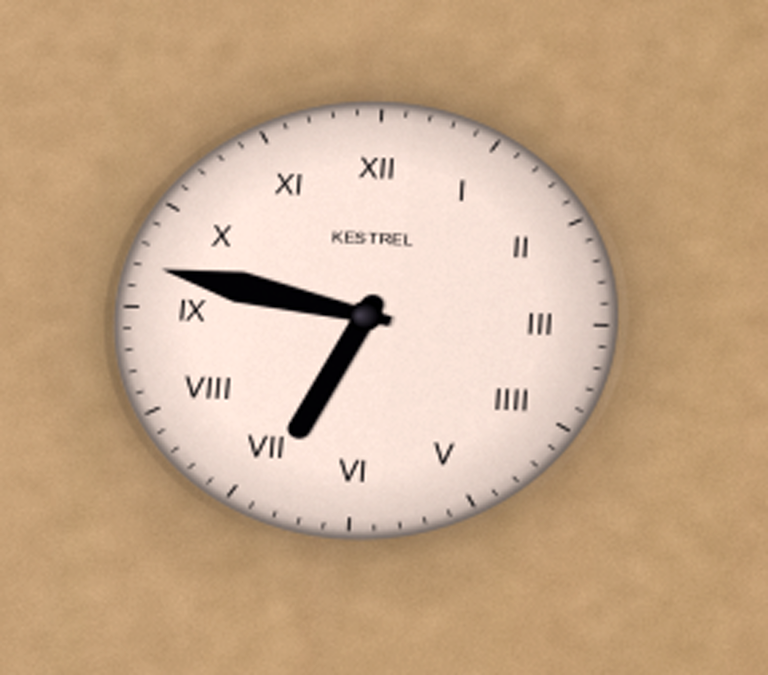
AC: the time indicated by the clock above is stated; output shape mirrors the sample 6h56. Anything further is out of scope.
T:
6h47
